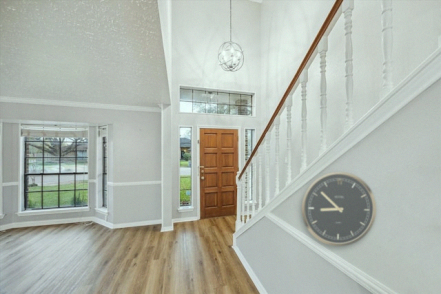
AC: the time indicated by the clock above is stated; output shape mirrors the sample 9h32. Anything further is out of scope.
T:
8h52
